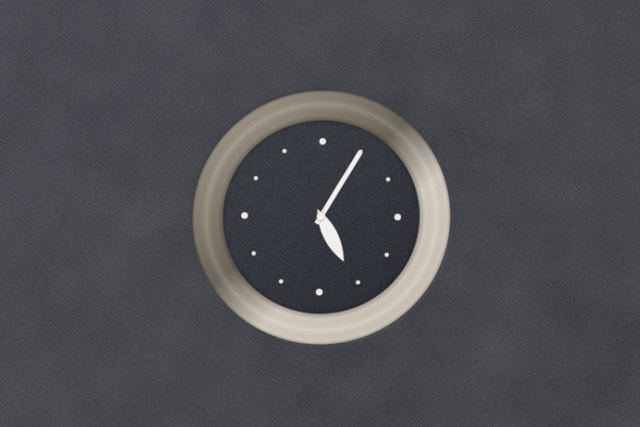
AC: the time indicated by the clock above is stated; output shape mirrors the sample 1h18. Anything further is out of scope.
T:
5h05
